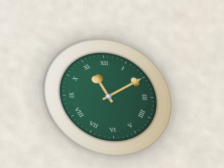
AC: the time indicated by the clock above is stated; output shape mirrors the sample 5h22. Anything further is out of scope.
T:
11h10
